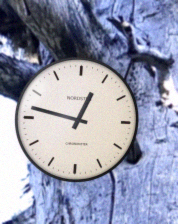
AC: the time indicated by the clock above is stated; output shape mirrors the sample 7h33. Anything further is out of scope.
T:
12h47
